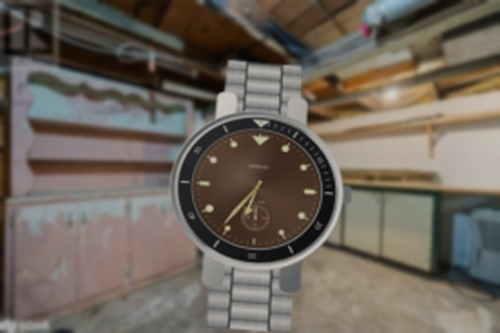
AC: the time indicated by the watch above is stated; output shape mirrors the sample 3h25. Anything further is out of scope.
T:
6h36
